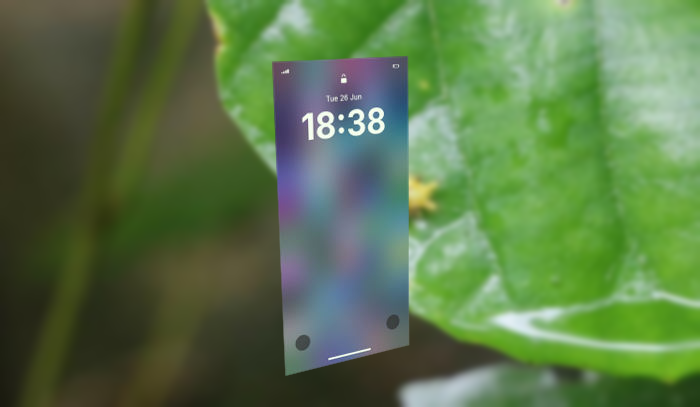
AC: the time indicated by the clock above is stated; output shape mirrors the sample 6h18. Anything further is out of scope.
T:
18h38
